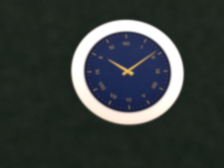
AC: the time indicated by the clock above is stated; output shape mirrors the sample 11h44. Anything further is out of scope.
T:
10h09
